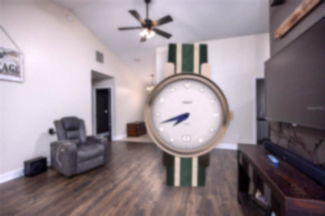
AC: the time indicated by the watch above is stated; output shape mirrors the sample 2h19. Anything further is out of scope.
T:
7h42
